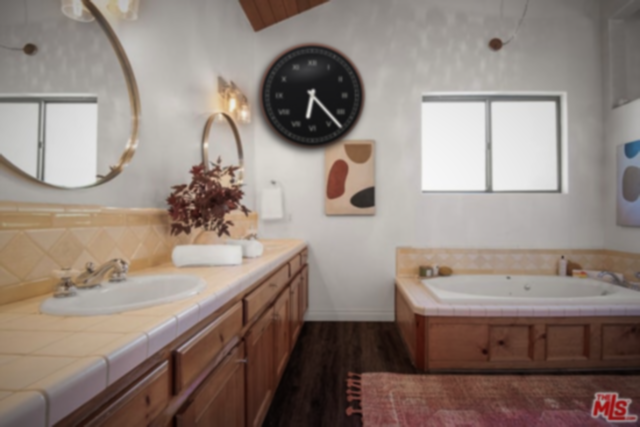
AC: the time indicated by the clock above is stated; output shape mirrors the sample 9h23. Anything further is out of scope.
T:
6h23
